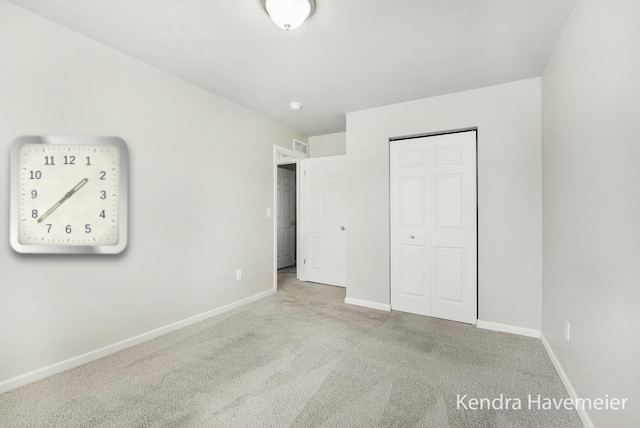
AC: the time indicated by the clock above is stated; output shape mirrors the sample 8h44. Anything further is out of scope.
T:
1h38
